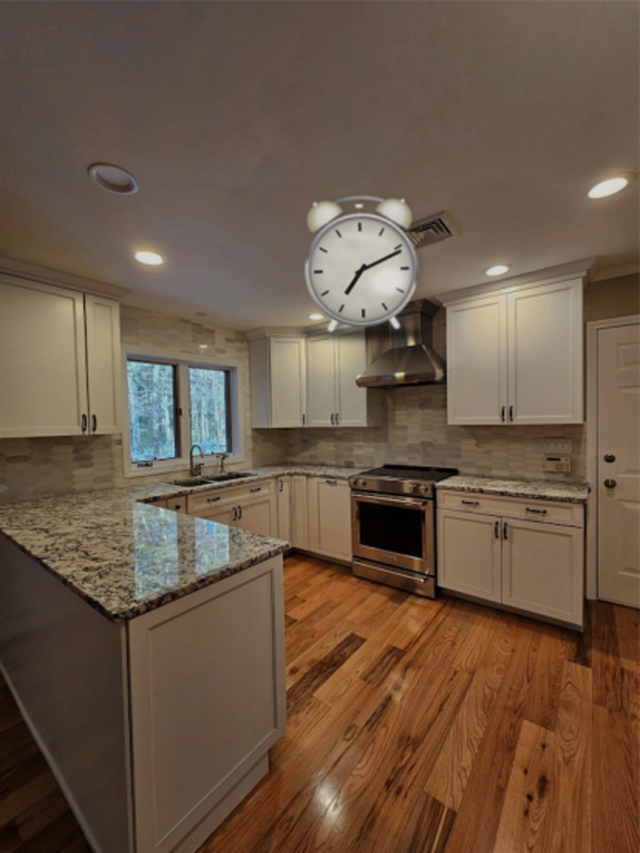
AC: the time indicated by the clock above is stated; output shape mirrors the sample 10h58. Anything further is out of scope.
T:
7h11
